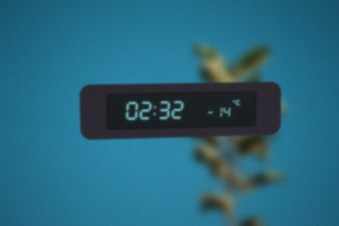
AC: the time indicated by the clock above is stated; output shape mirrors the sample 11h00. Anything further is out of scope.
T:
2h32
